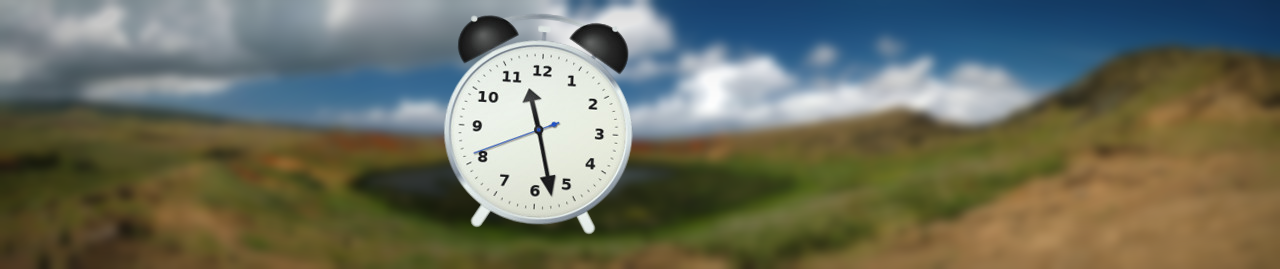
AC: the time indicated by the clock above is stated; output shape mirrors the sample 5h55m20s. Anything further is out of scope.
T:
11h27m41s
